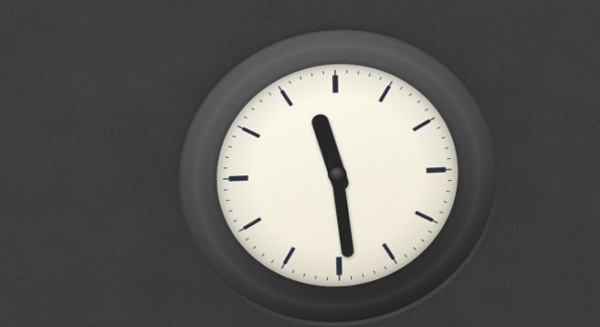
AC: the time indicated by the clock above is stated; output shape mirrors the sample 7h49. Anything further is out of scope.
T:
11h29
